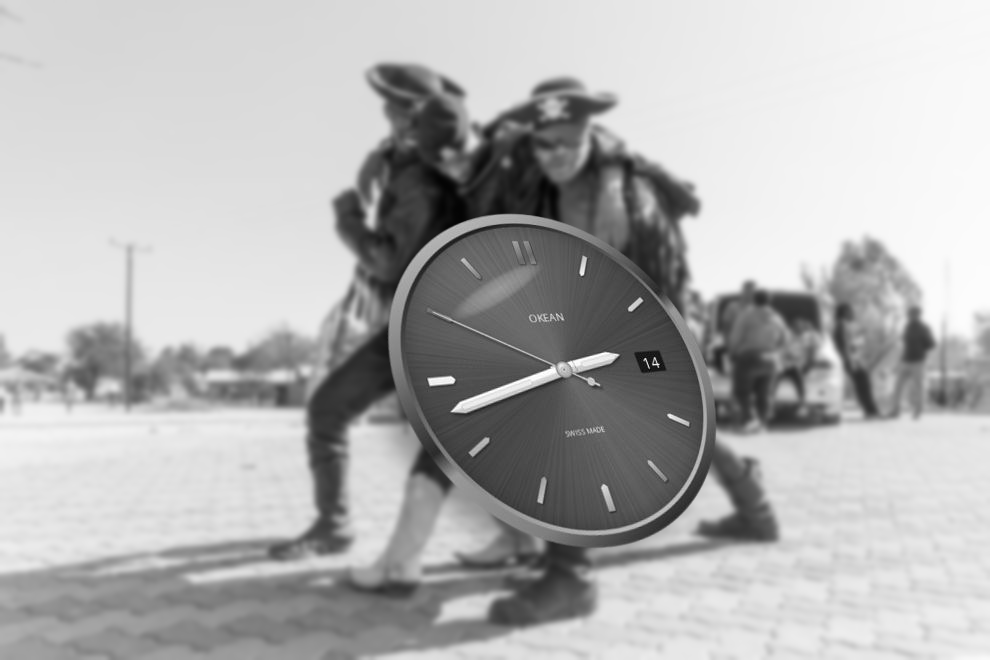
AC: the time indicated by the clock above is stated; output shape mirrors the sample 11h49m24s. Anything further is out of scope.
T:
2h42m50s
